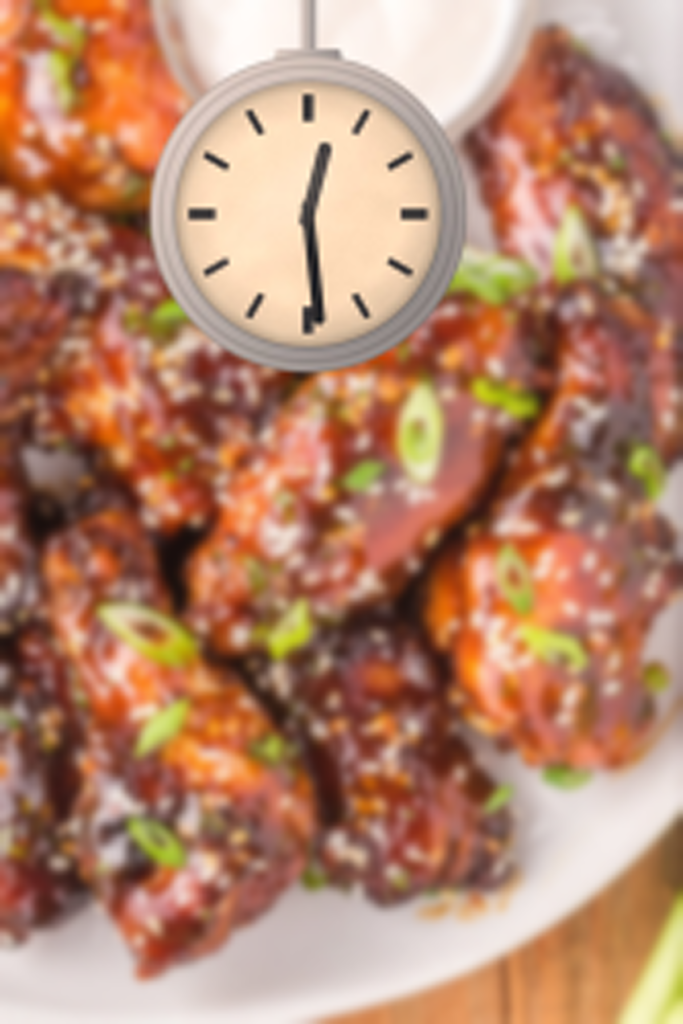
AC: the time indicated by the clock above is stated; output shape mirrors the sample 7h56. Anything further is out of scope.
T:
12h29
